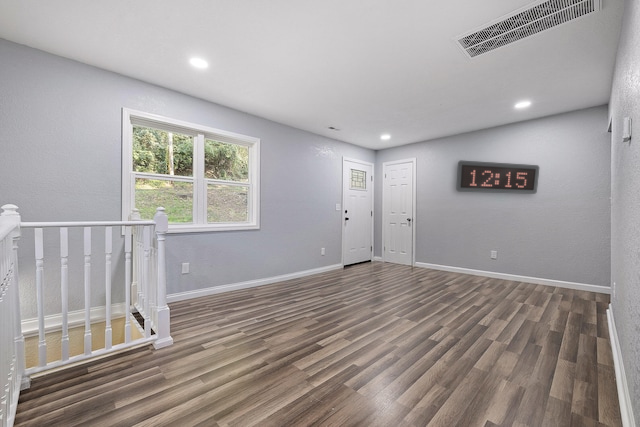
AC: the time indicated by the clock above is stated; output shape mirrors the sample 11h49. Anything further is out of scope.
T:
12h15
